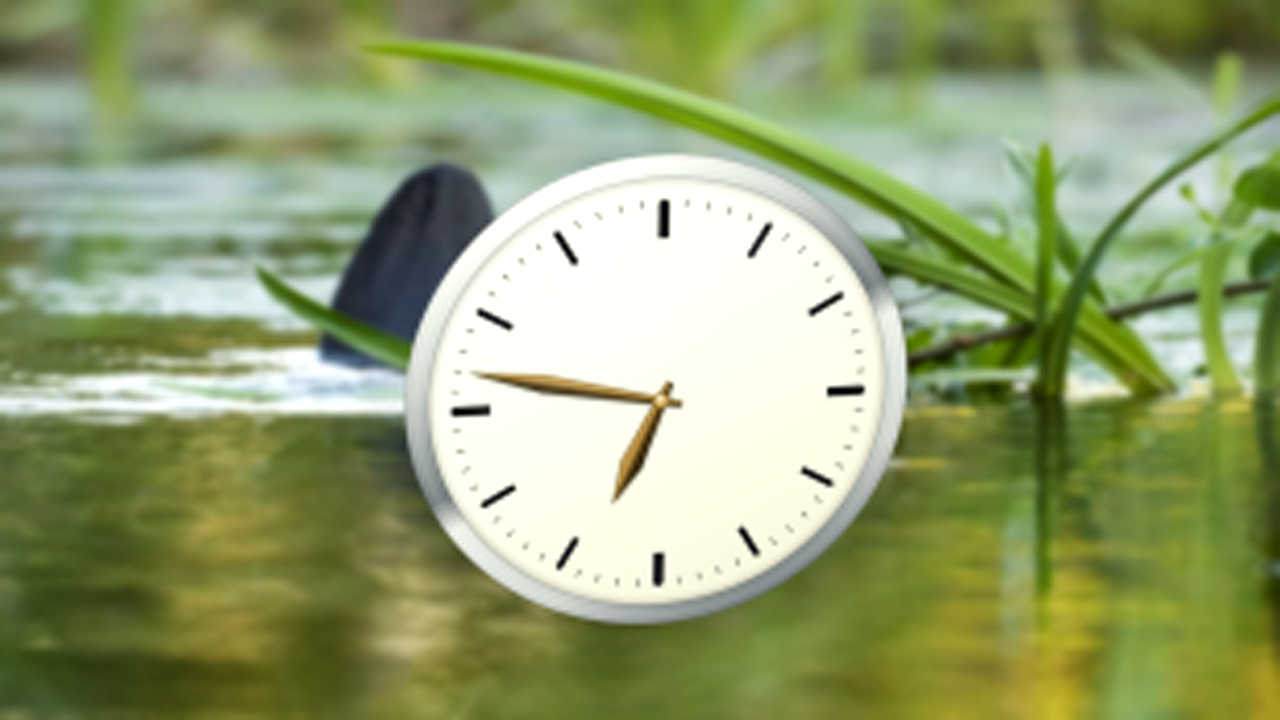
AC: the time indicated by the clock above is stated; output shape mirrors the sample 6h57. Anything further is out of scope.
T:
6h47
